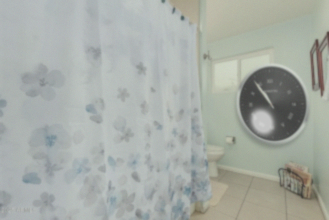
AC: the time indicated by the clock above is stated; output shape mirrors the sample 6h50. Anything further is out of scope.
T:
10h54
